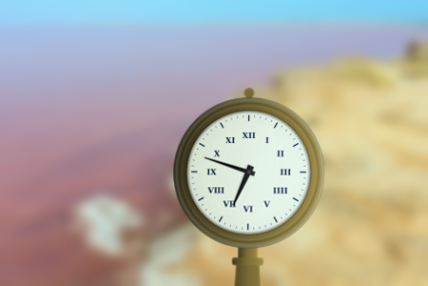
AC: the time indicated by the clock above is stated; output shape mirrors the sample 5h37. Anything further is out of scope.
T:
6h48
